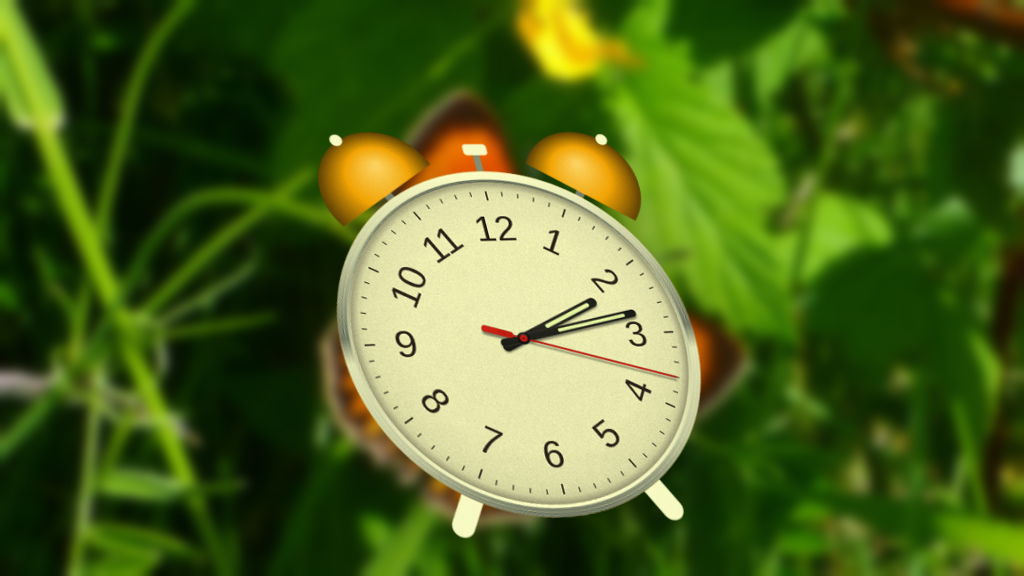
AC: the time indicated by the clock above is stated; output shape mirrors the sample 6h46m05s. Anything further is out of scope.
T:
2h13m18s
